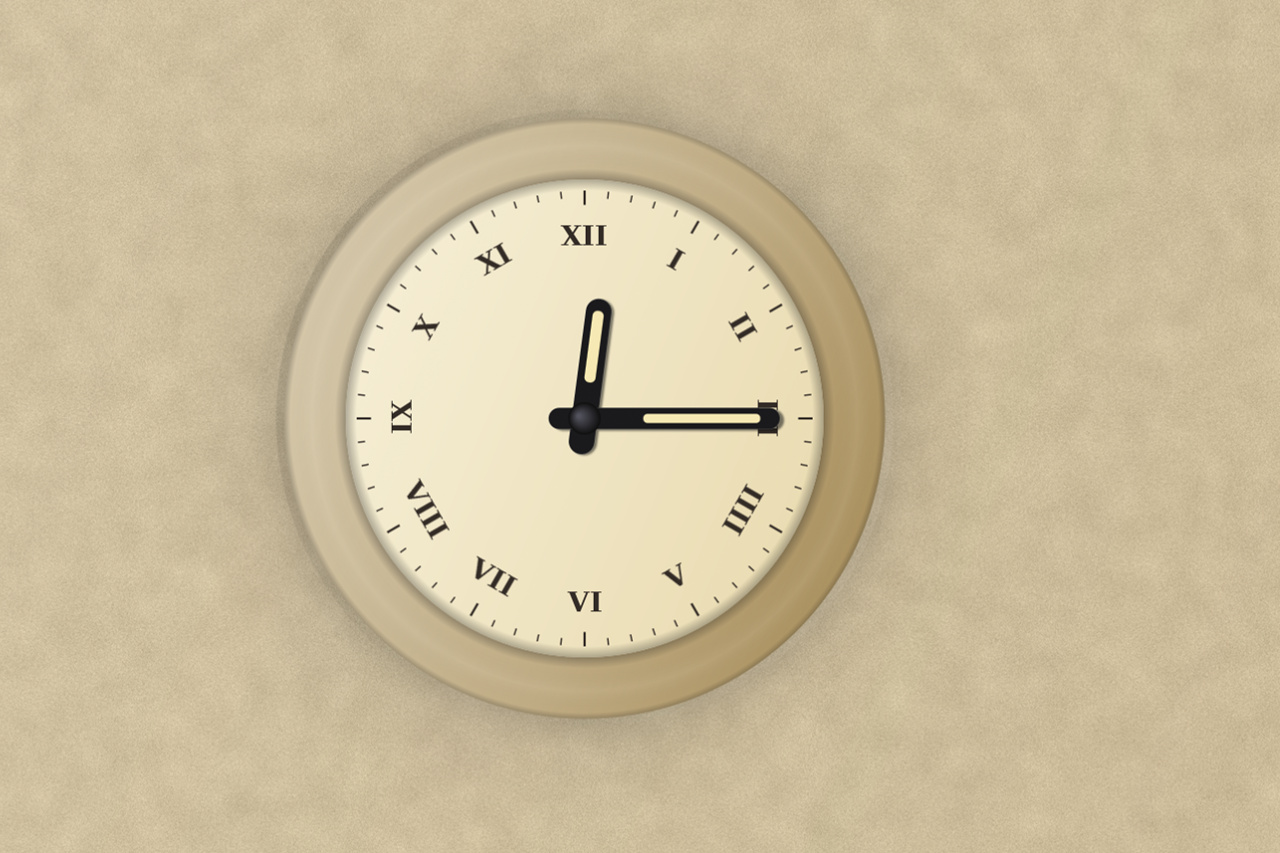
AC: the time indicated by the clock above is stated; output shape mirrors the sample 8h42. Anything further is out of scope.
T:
12h15
